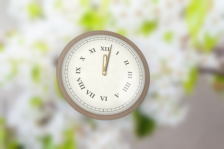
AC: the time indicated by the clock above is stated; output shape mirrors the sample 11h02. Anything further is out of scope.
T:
12h02
